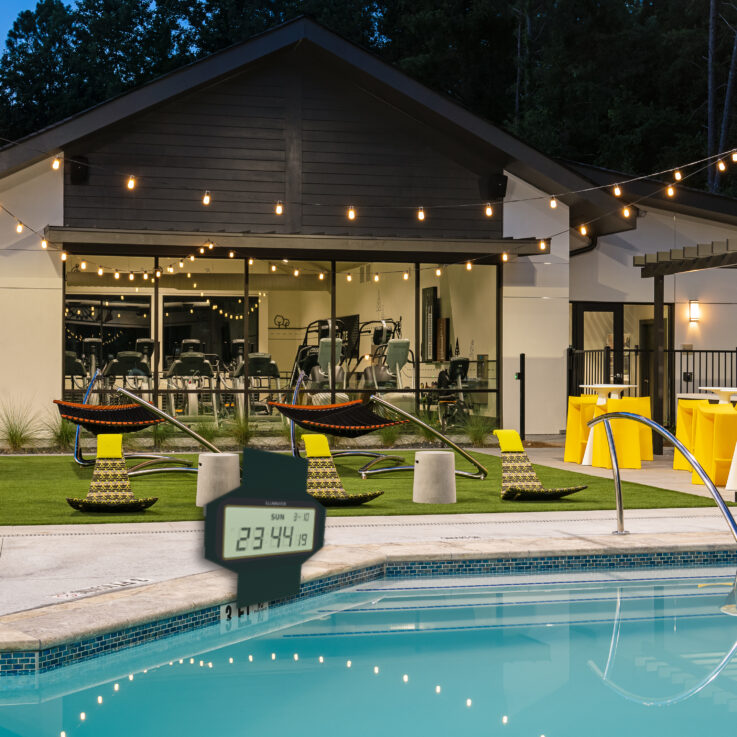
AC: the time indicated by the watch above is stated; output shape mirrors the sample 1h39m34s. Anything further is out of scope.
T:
23h44m19s
